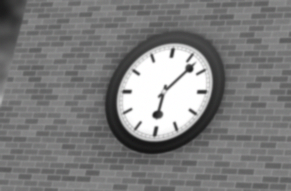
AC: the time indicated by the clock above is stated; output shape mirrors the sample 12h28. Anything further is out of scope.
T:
6h07
